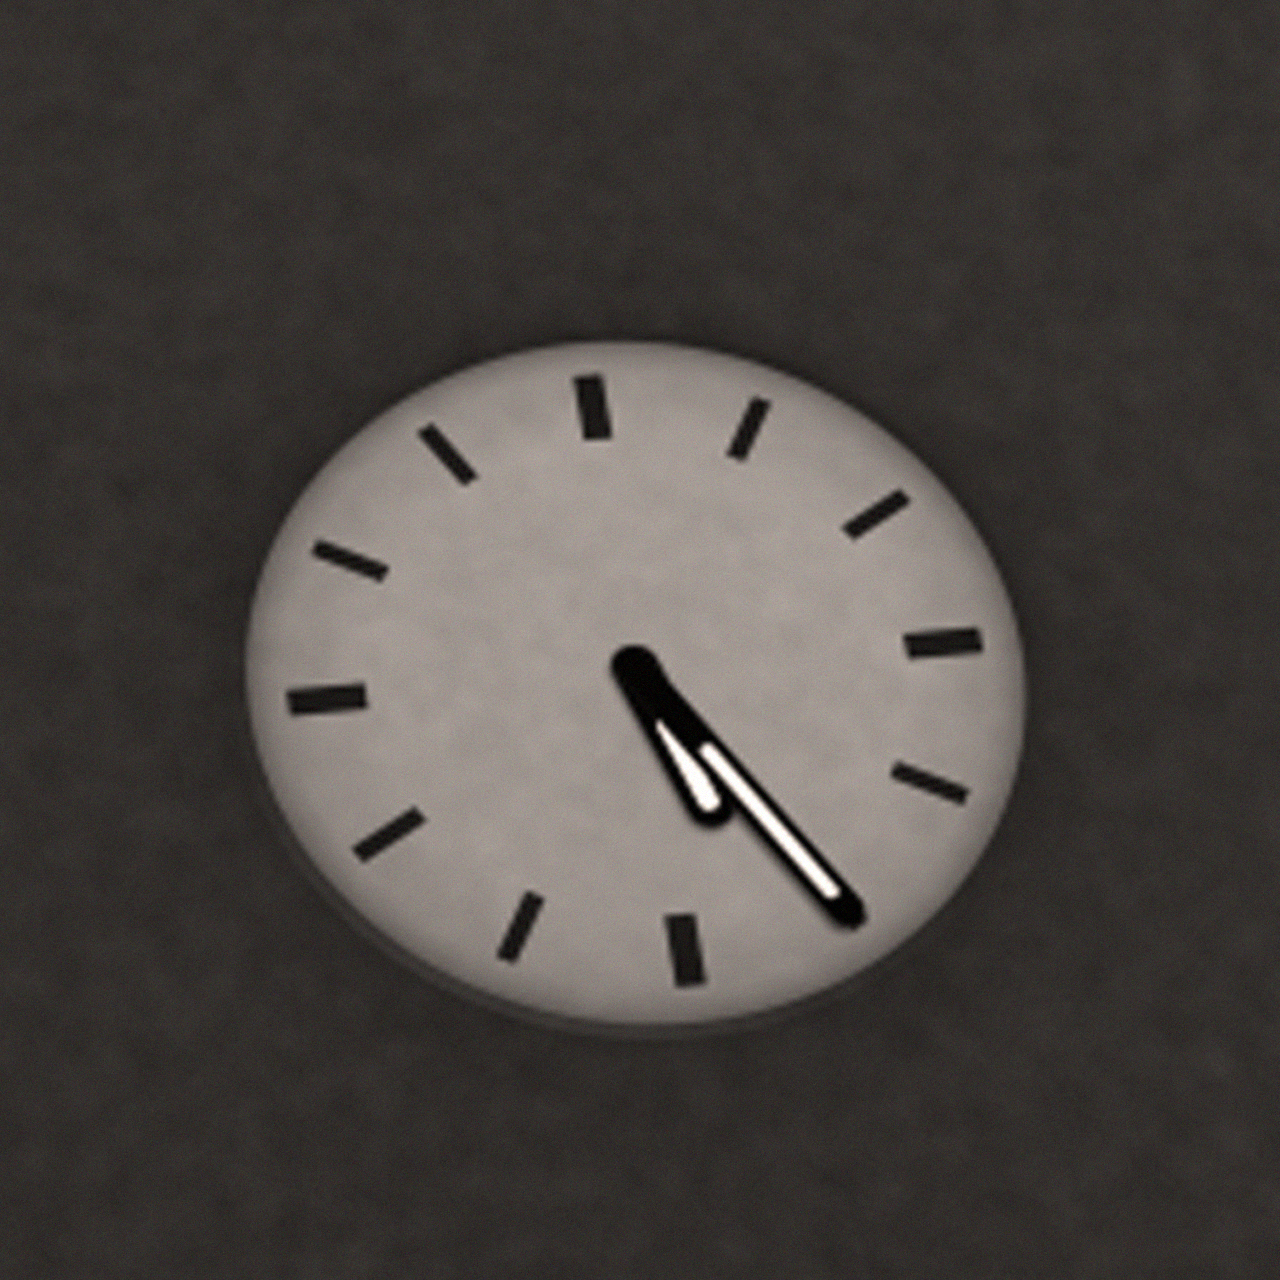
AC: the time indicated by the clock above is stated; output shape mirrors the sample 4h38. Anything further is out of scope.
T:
5h25
